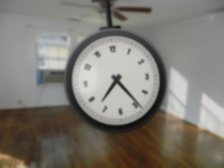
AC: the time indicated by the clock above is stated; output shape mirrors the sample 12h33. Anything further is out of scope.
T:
7h24
